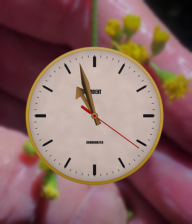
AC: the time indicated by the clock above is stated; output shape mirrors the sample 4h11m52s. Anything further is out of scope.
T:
10h57m21s
